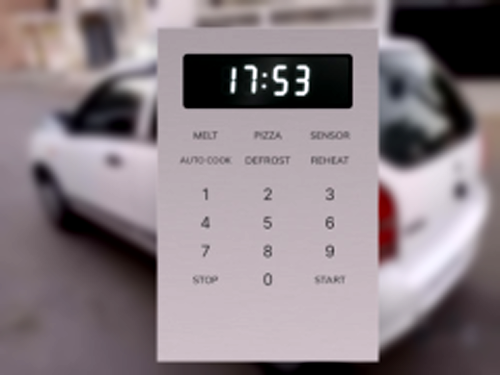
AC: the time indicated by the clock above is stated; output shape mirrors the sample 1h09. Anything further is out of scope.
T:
17h53
